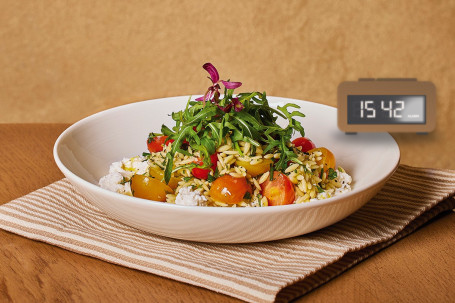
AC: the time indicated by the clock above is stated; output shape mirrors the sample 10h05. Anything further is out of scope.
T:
15h42
